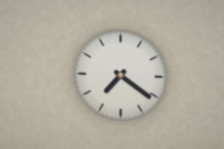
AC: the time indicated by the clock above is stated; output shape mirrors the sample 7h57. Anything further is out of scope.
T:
7h21
